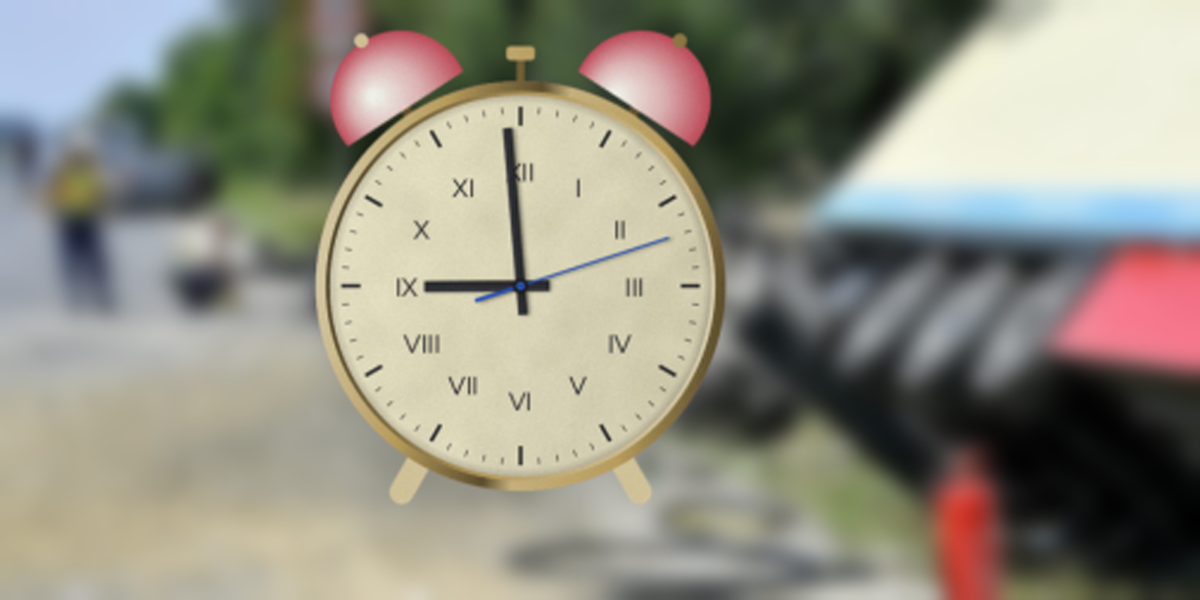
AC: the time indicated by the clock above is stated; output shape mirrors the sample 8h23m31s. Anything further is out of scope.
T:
8h59m12s
